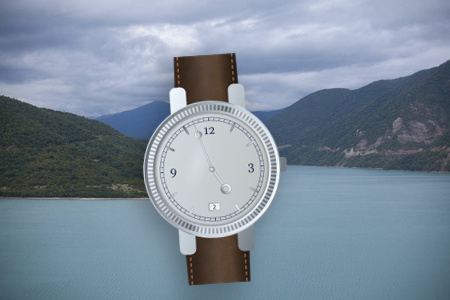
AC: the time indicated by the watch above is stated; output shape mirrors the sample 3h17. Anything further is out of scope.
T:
4h57
